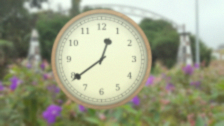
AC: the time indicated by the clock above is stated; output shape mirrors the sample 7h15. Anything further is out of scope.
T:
12h39
